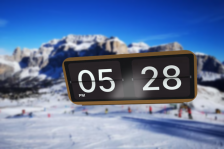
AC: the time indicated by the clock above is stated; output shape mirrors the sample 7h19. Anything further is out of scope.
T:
5h28
